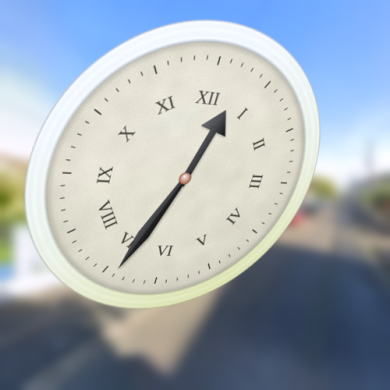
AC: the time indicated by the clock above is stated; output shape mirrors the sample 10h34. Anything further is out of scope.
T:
12h34
